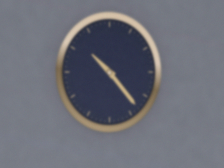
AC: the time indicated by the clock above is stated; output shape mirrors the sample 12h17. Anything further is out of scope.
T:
10h23
